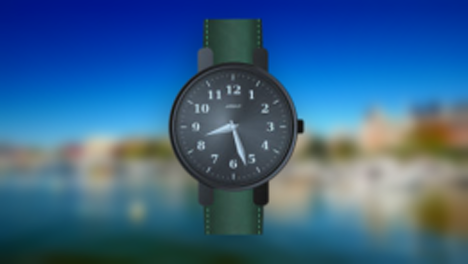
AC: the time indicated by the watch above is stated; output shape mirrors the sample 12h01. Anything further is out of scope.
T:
8h27
